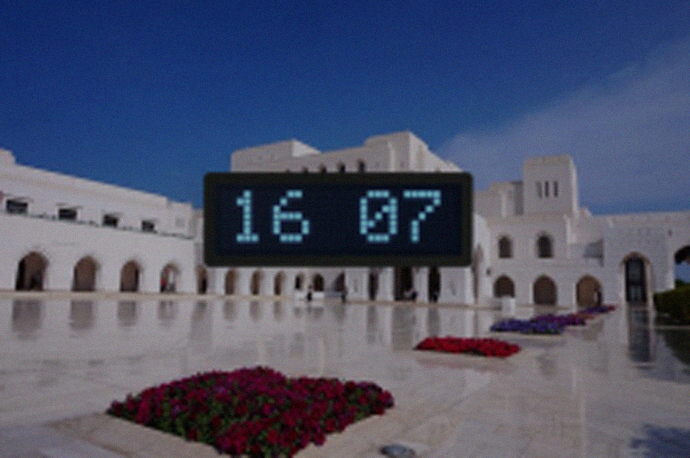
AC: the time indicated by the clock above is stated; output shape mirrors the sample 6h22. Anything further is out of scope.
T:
16h07
